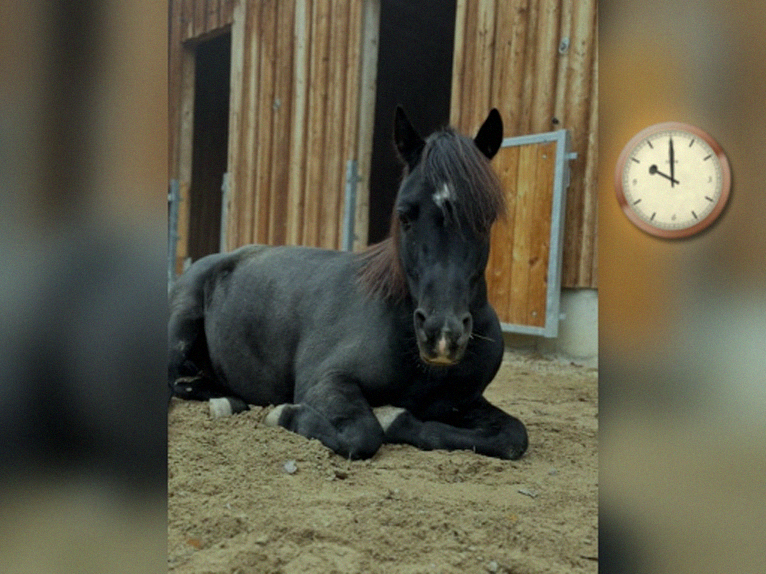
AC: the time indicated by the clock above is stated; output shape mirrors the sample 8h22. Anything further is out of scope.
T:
10h00
